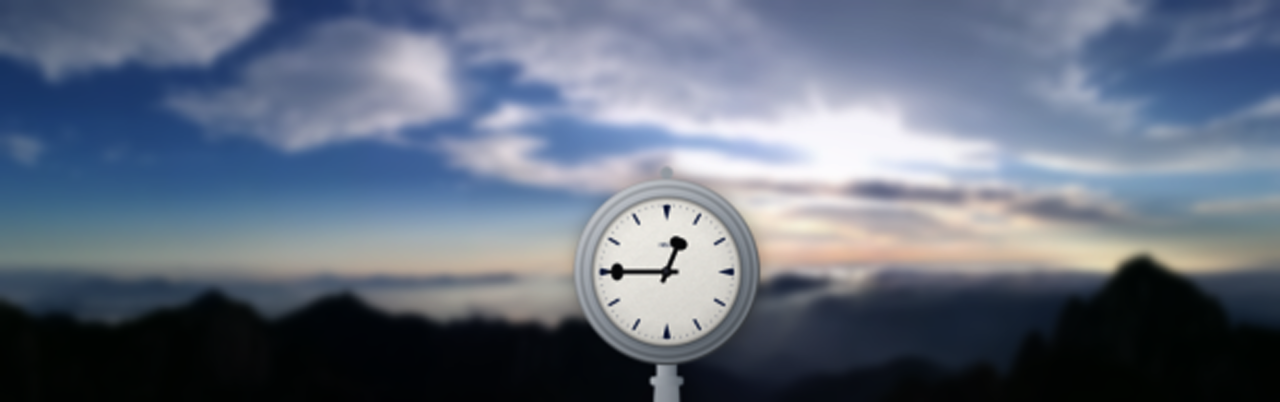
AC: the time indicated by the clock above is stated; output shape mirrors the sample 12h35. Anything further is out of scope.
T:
12h45
